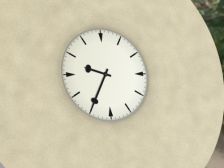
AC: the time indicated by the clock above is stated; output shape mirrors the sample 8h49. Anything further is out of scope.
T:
9h35
